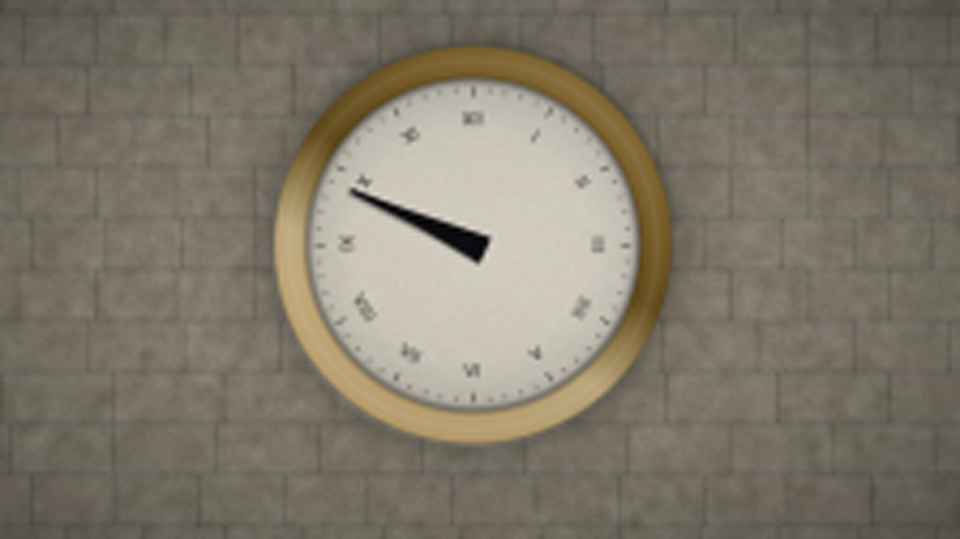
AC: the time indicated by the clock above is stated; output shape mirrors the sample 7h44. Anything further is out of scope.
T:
9h49
